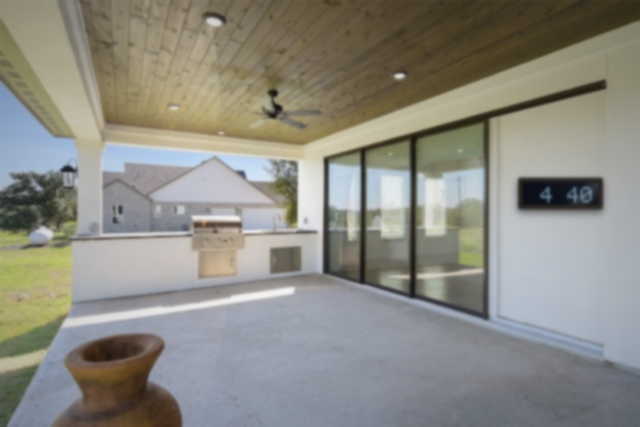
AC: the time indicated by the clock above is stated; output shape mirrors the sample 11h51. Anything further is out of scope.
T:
4h40
